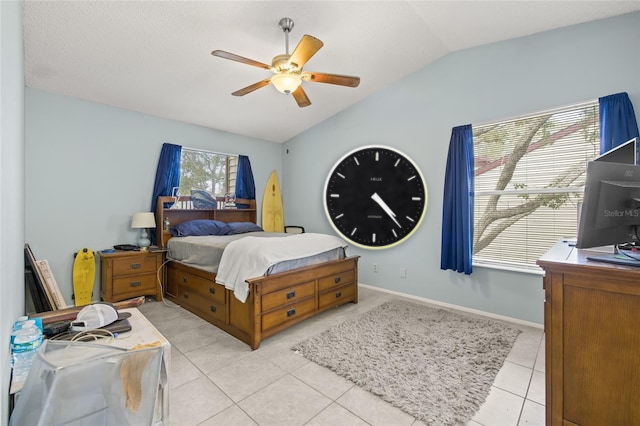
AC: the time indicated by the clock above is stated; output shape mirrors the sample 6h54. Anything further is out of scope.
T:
4h23
